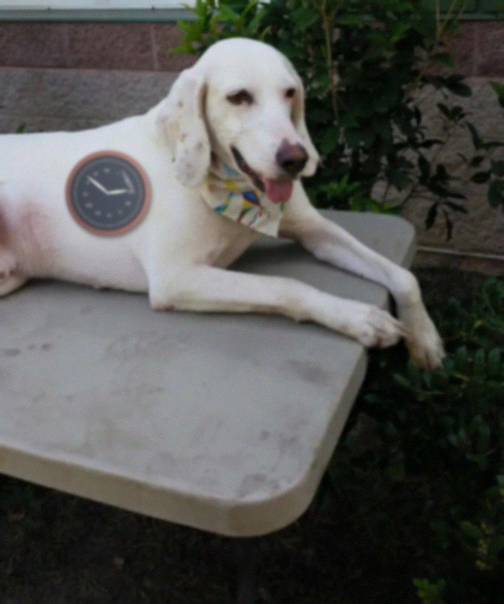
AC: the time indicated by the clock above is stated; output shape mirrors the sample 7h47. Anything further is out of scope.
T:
2h52
